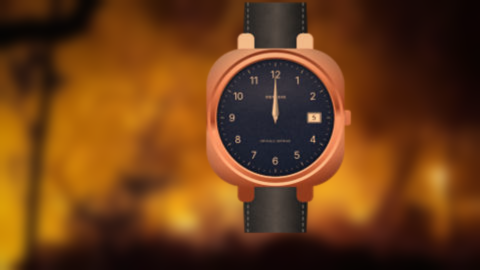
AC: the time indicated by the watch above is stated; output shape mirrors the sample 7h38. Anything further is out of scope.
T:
12h00
